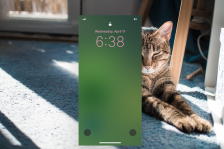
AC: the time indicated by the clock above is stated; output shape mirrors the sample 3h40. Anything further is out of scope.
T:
6h38
